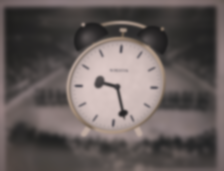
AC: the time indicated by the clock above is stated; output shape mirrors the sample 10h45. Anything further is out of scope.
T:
9h27
